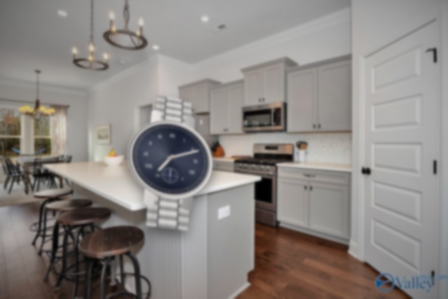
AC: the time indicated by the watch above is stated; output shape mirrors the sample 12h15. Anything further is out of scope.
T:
7h11
